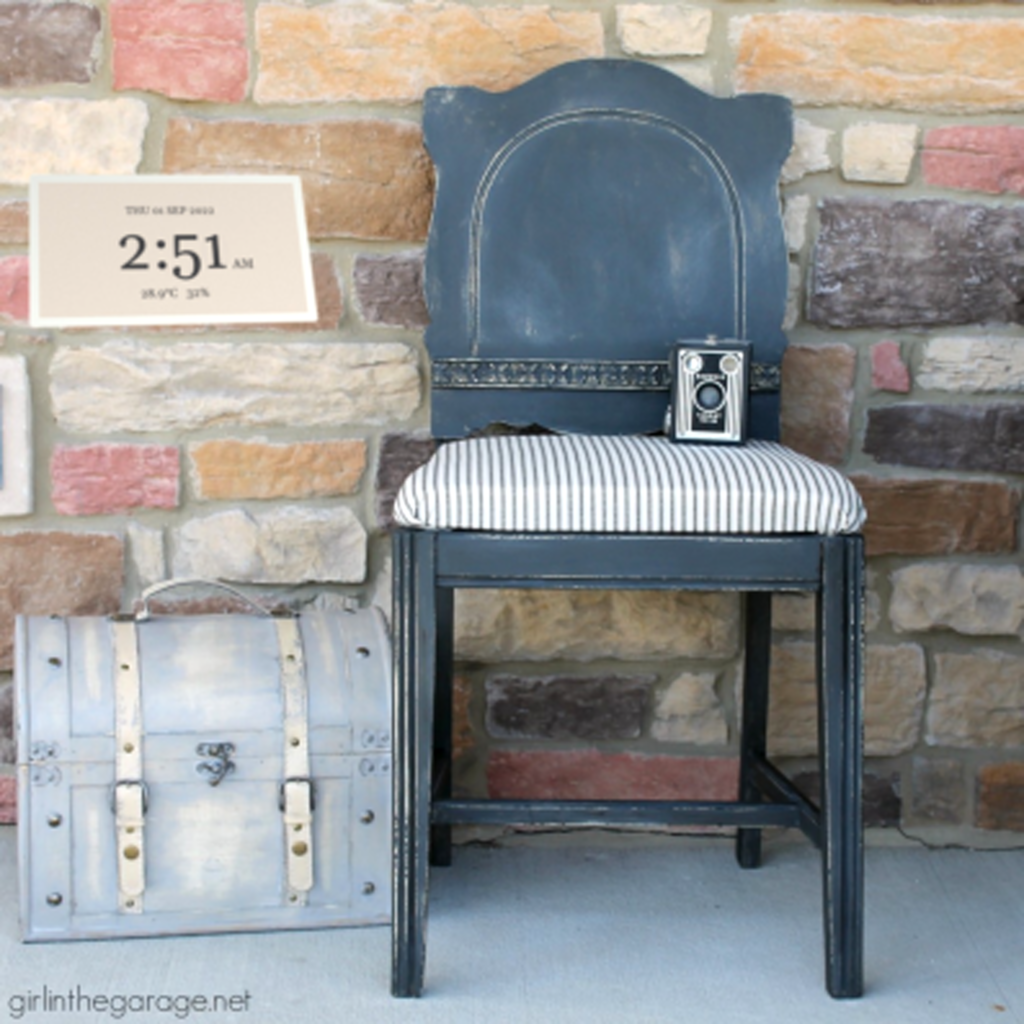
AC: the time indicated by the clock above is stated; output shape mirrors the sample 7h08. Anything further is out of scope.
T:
2h51
